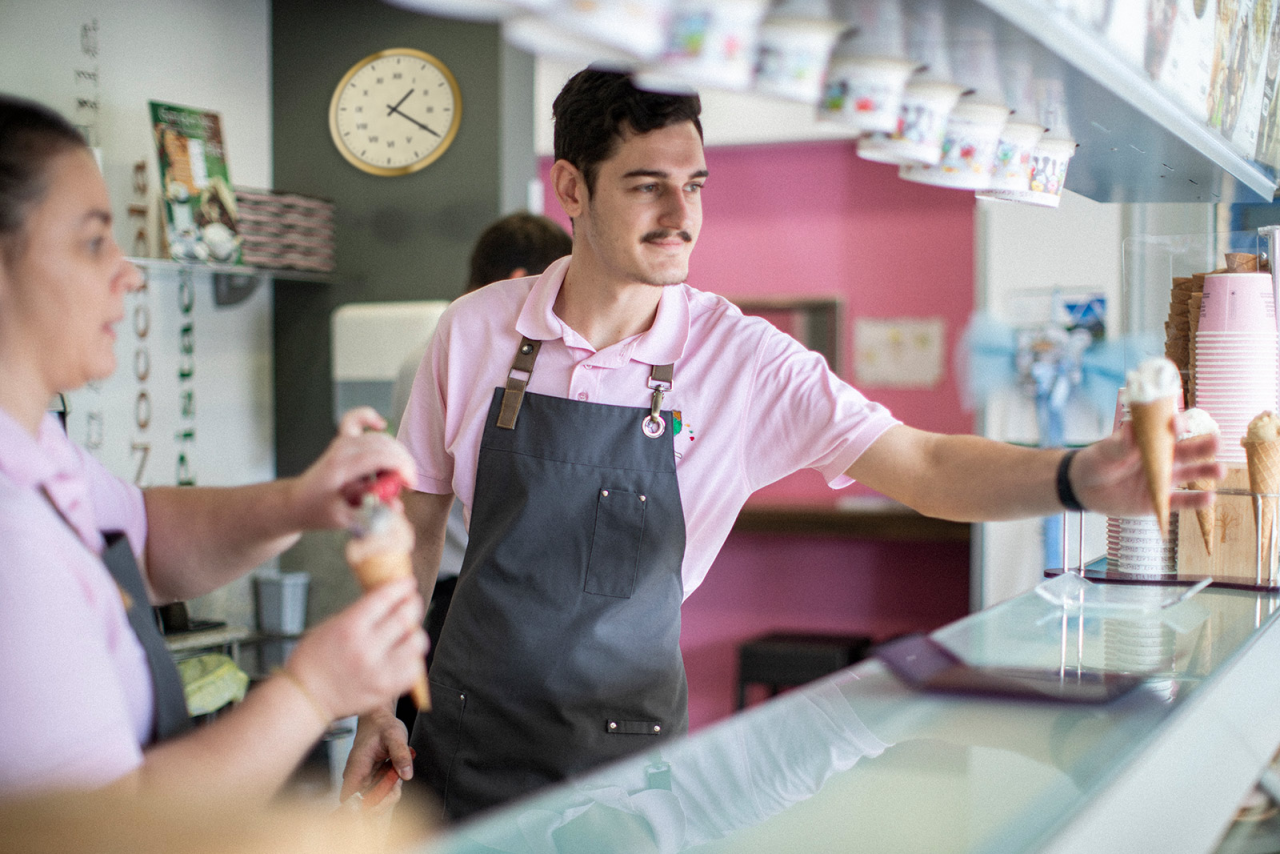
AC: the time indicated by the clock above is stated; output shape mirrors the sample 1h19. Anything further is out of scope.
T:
1h20
